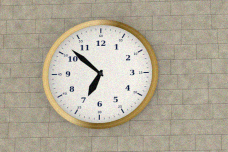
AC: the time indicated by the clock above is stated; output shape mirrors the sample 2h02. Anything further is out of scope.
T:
6h52
